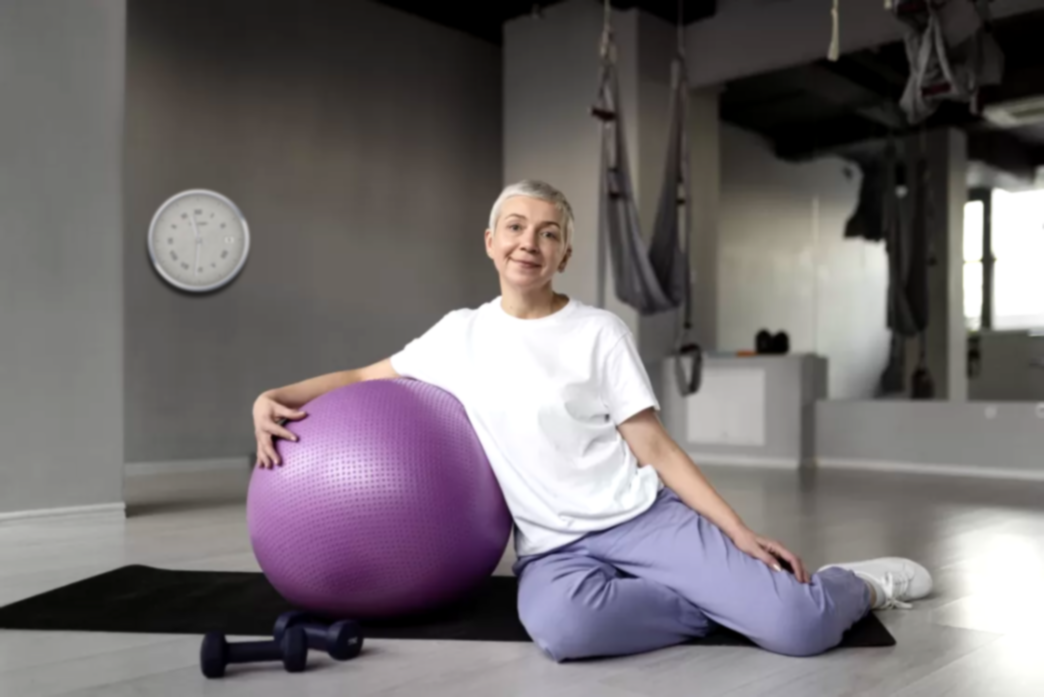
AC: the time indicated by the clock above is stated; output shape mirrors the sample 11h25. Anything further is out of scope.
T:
11h31
